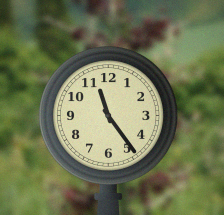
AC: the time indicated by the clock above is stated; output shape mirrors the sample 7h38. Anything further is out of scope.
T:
11h24
